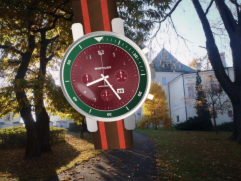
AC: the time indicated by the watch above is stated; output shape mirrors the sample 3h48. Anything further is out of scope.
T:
8h25
